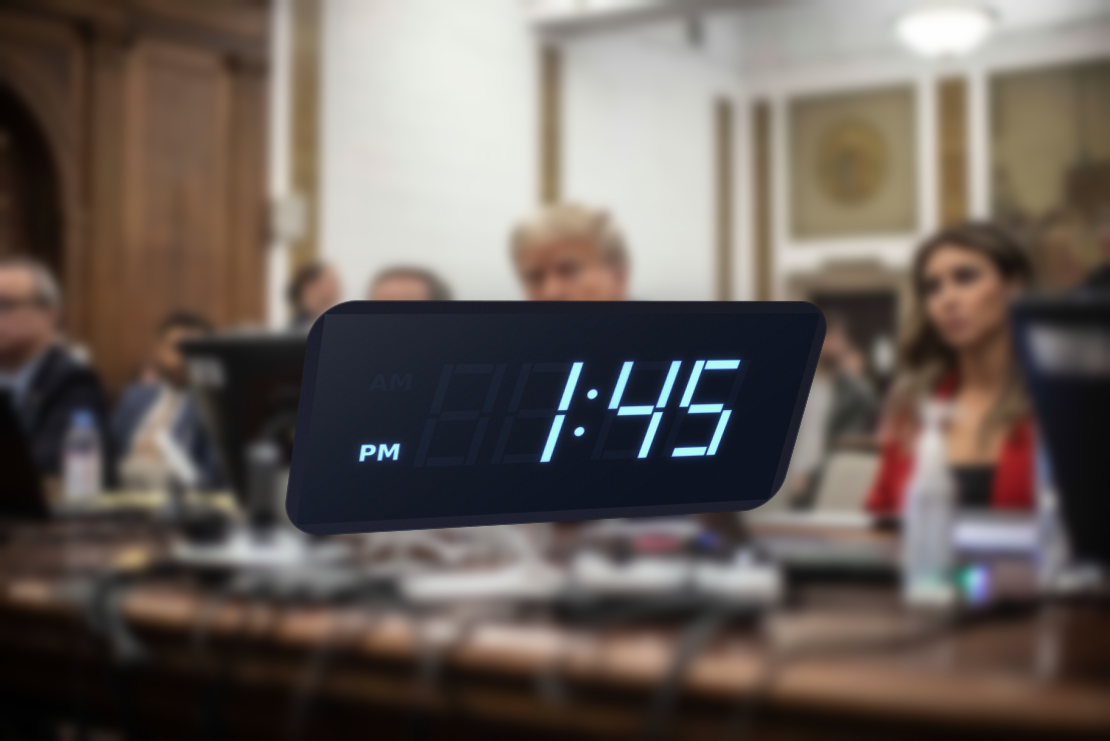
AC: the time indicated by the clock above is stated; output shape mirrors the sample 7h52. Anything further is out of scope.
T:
1h45
